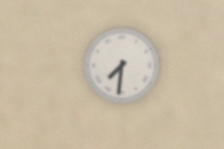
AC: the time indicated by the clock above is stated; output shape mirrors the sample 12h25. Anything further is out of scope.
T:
7h31
